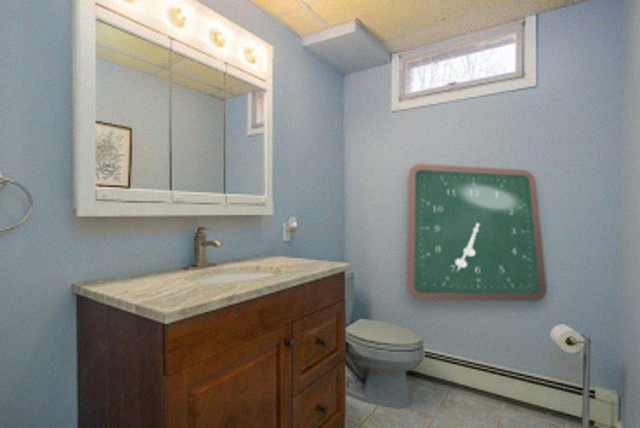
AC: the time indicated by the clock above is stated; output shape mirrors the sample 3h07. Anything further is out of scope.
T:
6h34
